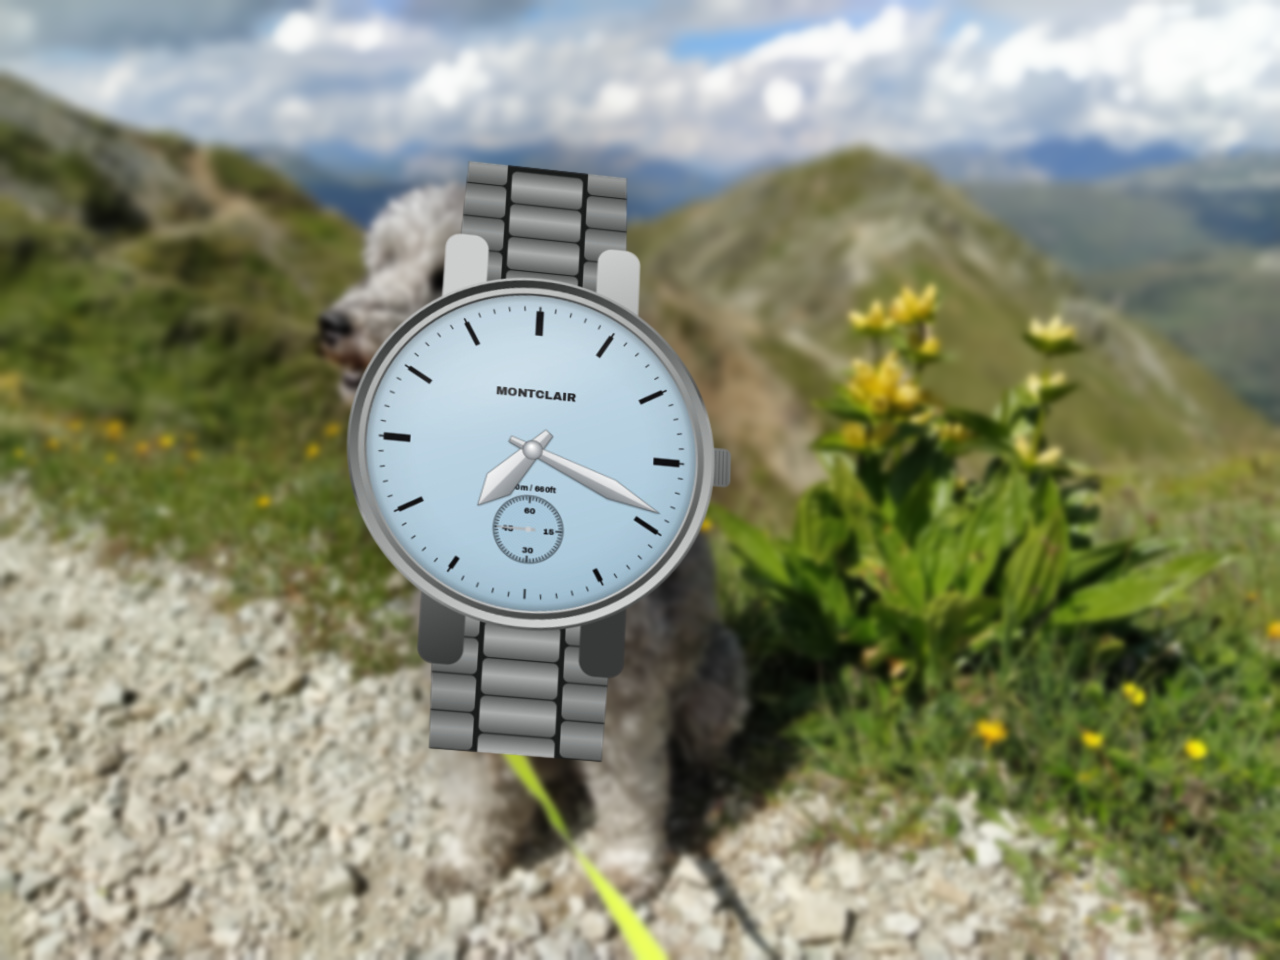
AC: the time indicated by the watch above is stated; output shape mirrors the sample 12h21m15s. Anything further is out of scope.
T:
7h18m45s
